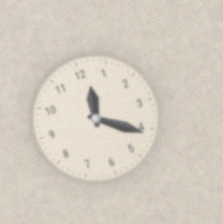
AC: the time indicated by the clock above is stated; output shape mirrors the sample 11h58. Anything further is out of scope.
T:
12h21
